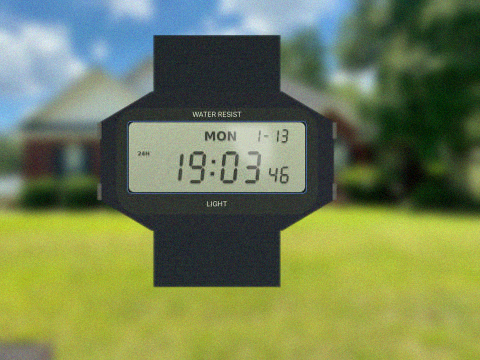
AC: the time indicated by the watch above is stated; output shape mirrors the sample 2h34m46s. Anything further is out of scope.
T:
19h03m46s
